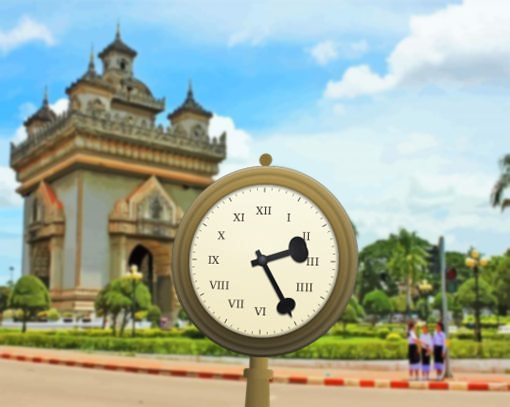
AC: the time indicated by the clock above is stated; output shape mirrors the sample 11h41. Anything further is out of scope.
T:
2h25
